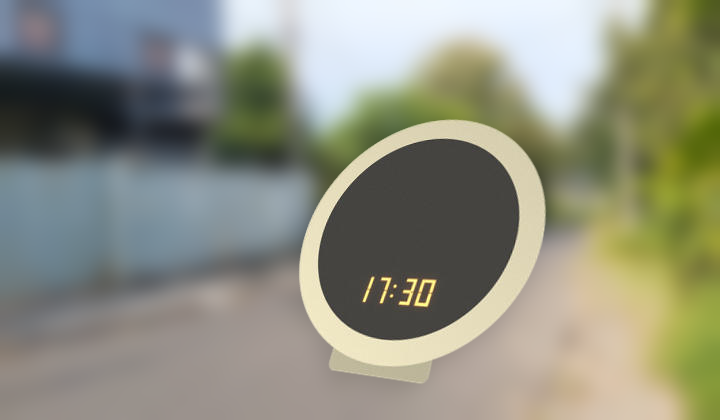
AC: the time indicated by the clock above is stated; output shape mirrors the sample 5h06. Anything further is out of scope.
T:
17h30
